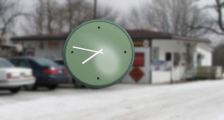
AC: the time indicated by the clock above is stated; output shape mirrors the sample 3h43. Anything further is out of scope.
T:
7h47
